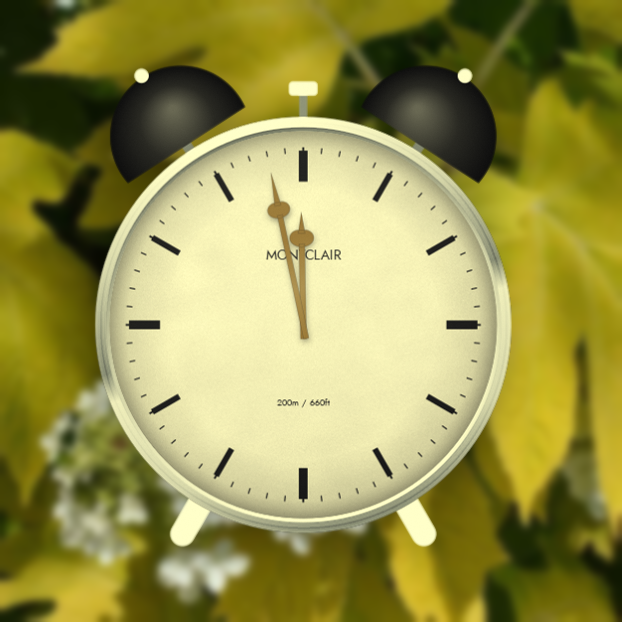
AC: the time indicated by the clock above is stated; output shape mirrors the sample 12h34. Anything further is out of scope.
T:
11h58
